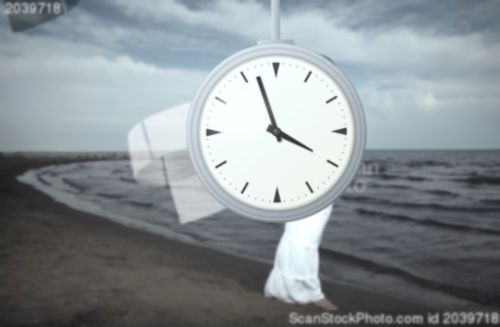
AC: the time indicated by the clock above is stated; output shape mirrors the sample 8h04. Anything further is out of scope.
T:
3h57
